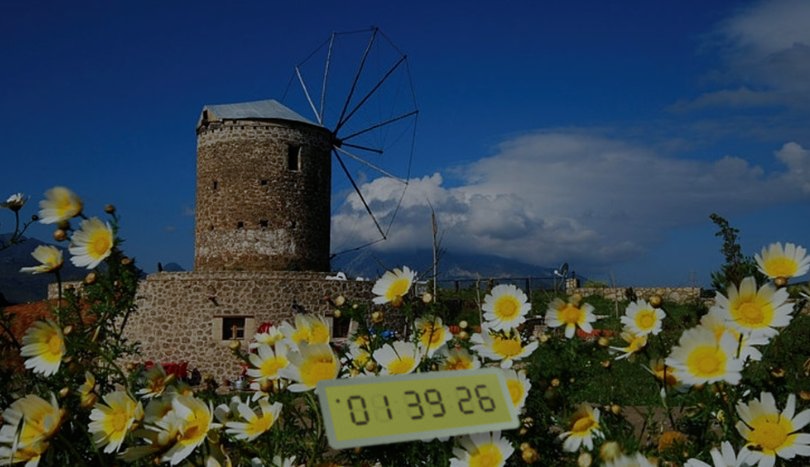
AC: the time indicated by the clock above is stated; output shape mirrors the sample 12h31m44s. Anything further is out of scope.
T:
1h39m26s
